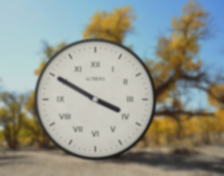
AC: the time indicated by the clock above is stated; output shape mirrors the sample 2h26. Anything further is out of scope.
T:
3h50
